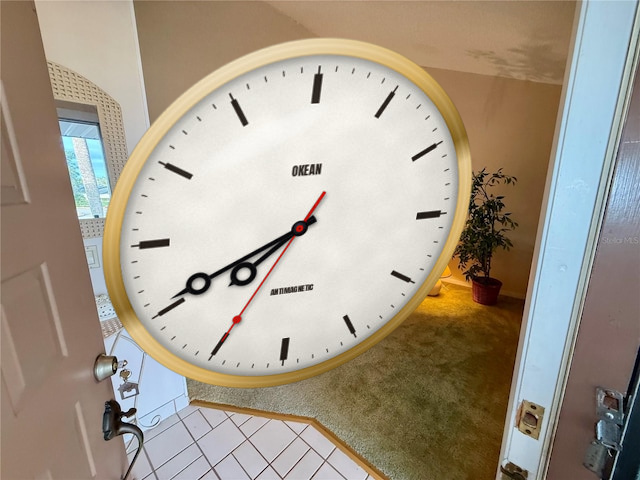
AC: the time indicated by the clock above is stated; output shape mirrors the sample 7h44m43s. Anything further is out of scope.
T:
7h40m35s
